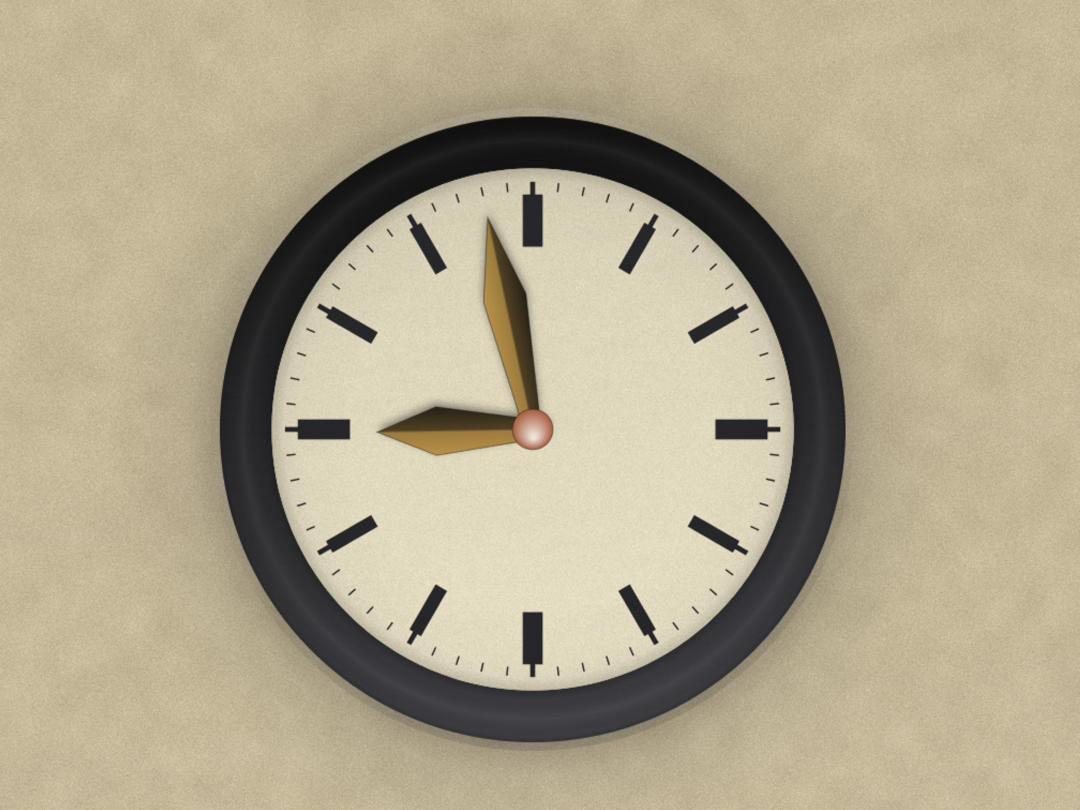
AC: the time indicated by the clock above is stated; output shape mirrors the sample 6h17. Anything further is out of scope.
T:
8h58
